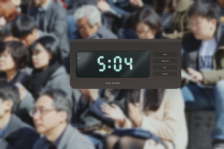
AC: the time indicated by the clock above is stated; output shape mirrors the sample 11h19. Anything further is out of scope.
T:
5h04
